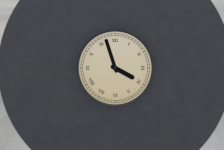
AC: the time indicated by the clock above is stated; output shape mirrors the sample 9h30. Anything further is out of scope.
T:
3h57
